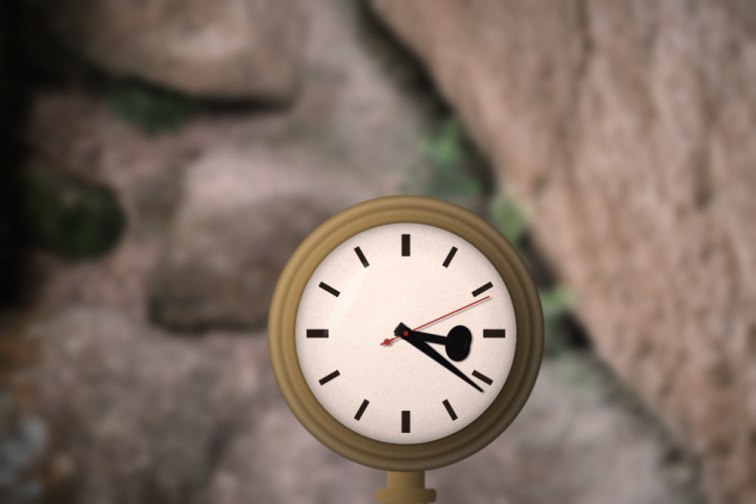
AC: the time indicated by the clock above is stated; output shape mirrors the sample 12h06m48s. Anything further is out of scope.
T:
3h21m11s
